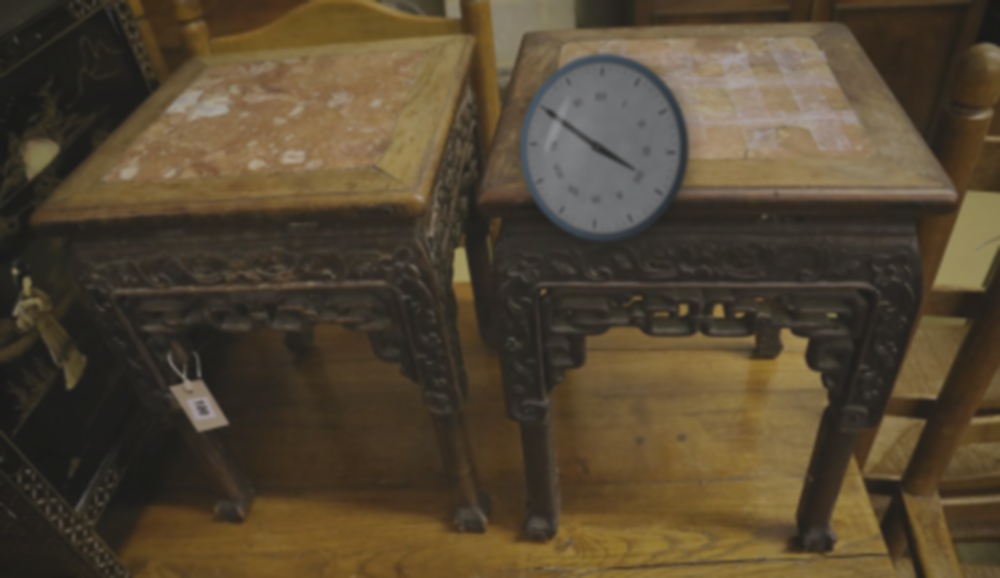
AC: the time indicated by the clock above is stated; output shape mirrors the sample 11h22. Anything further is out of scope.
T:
3h50
